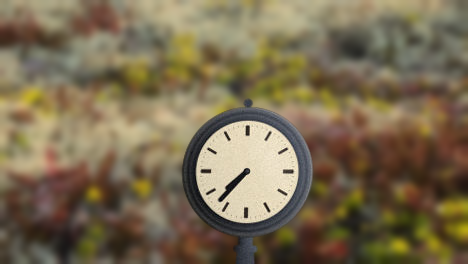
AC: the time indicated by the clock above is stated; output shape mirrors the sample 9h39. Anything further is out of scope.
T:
7h37
